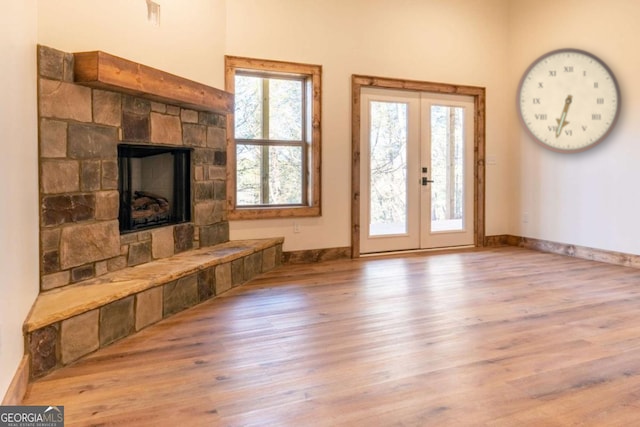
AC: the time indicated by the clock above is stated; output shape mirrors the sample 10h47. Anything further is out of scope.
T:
6h33
